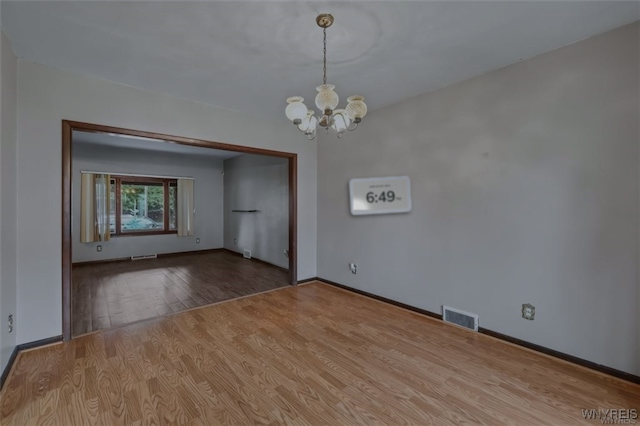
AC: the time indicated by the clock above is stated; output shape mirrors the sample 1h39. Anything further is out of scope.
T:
6h49
